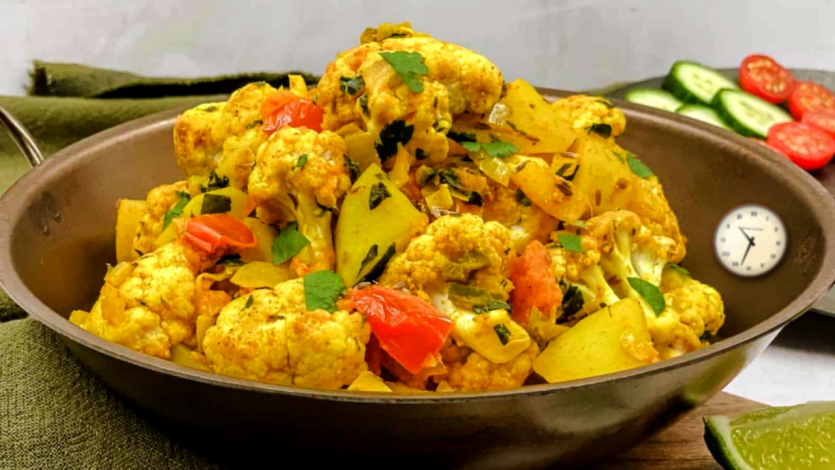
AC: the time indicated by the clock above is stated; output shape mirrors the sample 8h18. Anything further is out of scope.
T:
10h33
